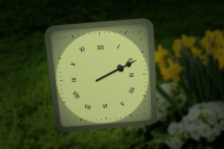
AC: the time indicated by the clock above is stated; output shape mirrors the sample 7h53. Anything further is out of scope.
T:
2h11
